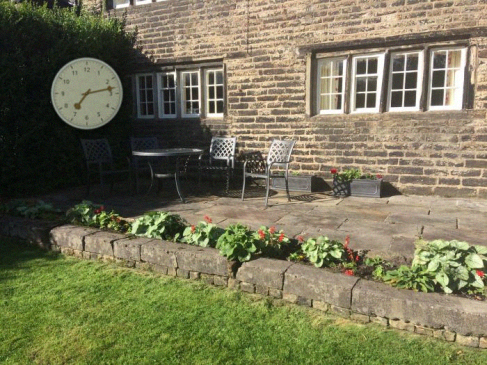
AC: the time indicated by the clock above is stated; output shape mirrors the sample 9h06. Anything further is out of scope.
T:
7h13
